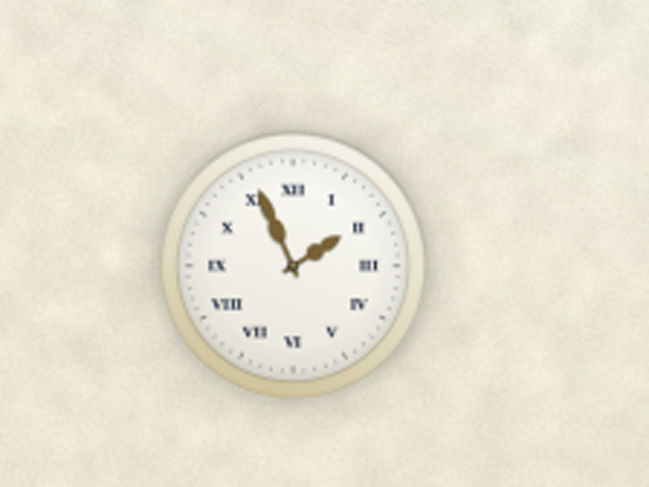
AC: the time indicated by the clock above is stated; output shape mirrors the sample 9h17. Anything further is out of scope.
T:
1h56
